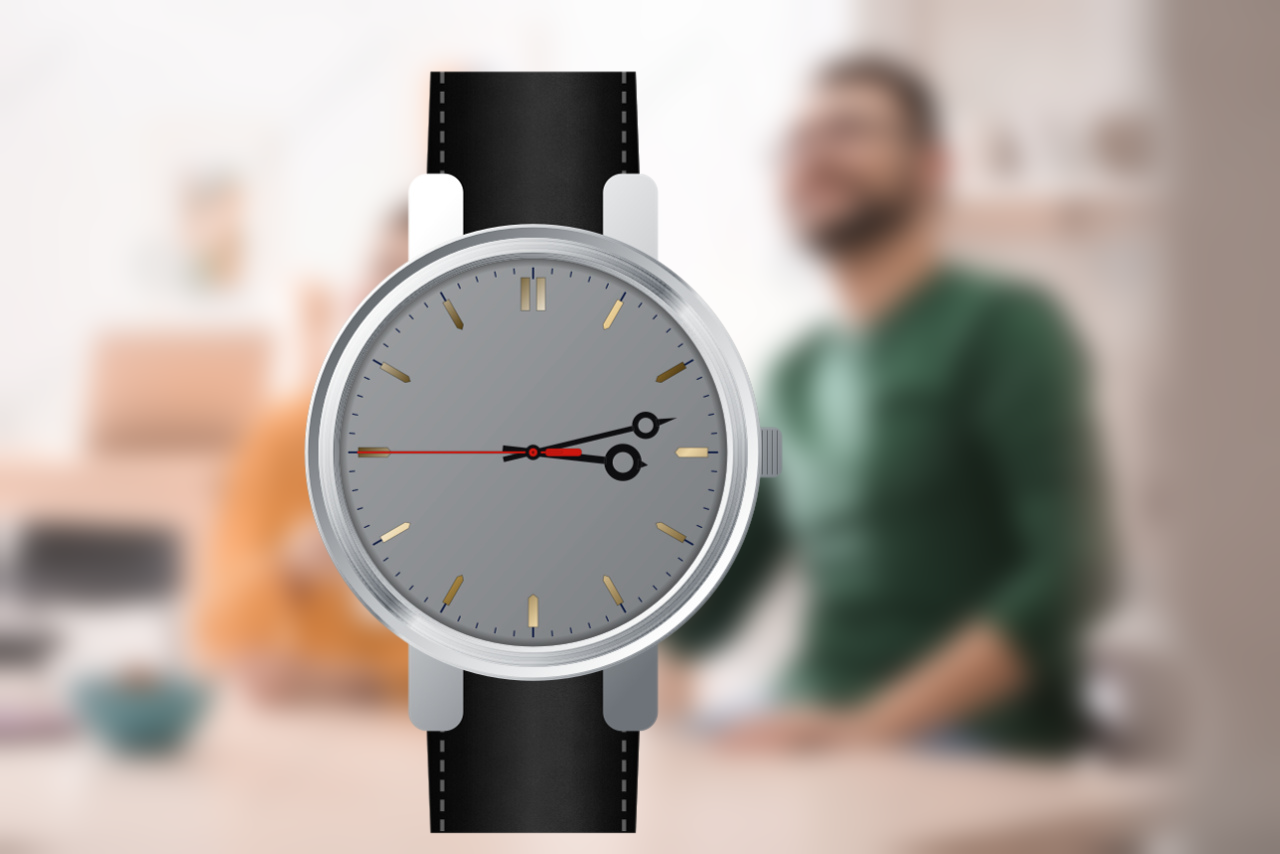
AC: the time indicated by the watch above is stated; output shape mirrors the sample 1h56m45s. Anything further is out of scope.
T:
3h12m45s
